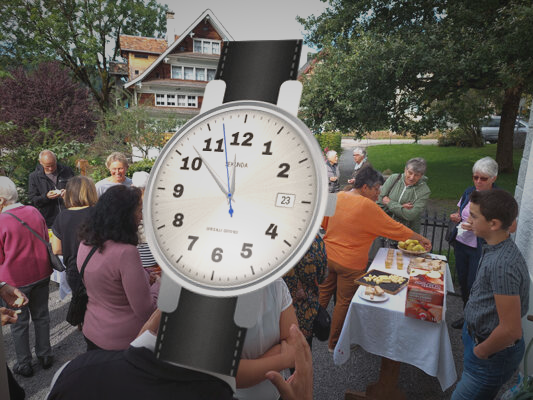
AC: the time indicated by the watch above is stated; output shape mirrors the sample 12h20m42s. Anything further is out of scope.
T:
11h51m57s
